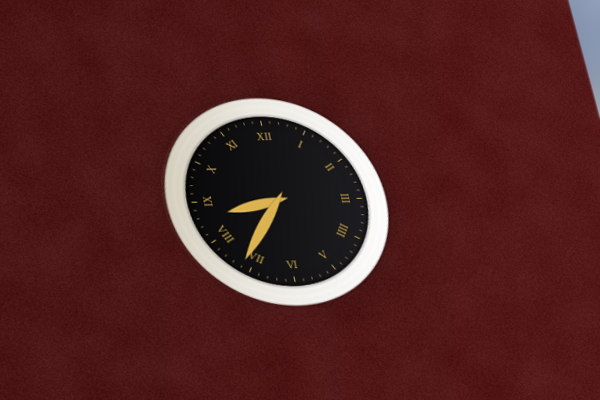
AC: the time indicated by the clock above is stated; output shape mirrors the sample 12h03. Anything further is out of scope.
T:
8h36
